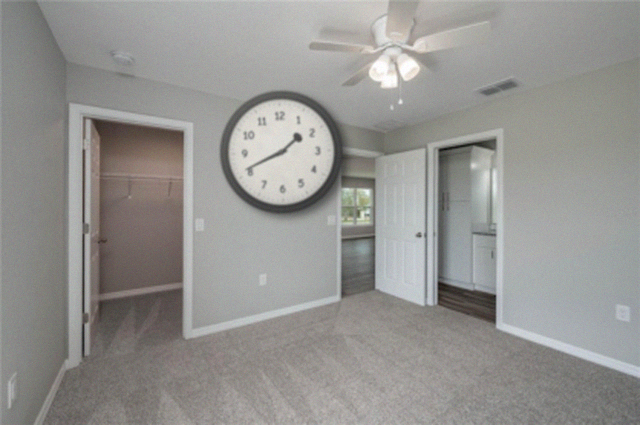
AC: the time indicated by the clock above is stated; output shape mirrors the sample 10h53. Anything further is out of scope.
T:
1h41
